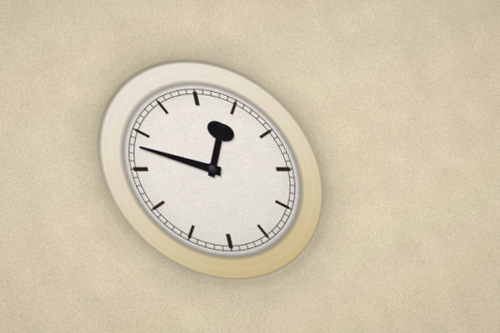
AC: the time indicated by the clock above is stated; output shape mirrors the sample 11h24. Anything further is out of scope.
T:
12h48
